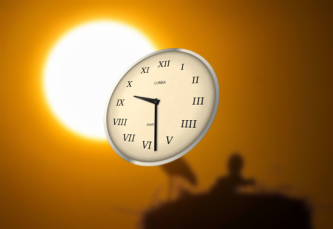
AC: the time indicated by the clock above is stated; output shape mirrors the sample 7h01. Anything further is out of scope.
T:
9h28
